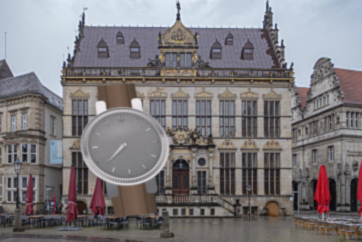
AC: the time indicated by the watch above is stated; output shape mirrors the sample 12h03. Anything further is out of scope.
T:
7h38
